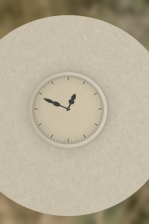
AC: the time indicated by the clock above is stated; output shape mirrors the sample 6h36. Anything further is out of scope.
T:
12h49
